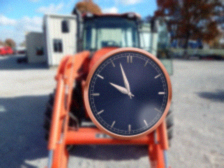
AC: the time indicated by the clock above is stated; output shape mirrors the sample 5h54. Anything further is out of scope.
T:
9h57
